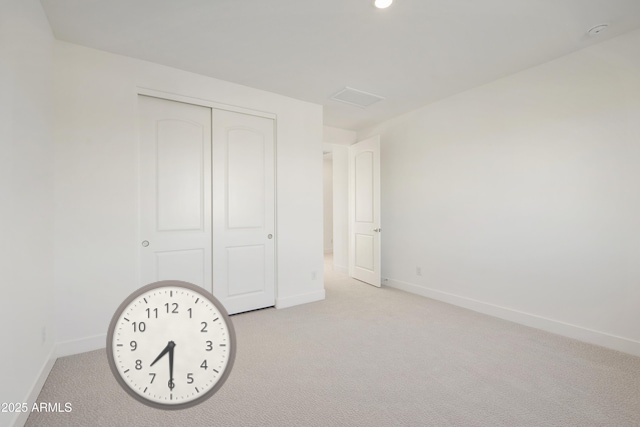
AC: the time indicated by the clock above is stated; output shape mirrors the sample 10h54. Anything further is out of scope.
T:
7h30
